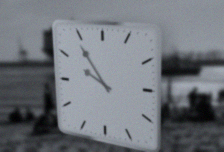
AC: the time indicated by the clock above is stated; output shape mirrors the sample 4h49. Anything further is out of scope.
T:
9h54
